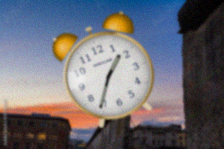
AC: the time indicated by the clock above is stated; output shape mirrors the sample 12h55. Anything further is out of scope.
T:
1h36
